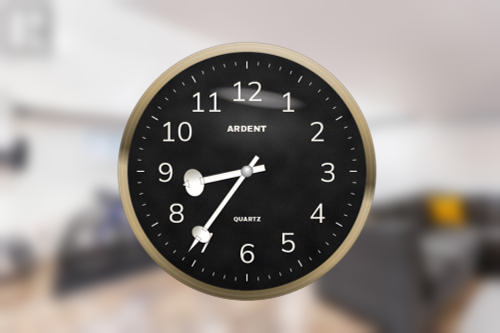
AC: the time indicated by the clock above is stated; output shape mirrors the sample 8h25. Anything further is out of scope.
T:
8h36
